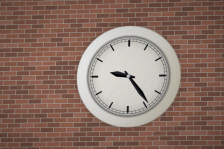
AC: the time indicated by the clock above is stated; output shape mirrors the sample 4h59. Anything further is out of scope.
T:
9h24
